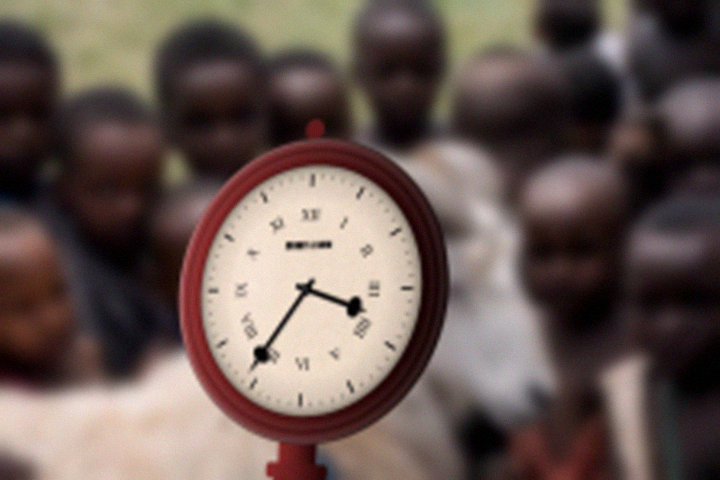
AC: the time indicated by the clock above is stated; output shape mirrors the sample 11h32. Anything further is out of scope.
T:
3h36
